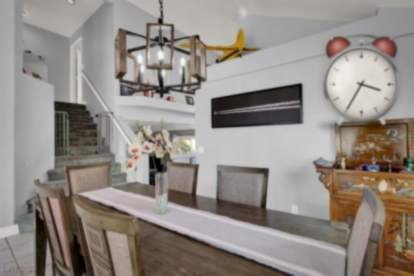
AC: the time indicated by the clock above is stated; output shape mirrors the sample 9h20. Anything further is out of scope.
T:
3h35
